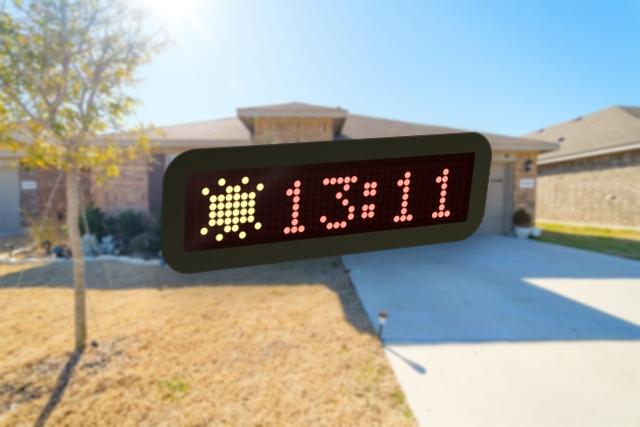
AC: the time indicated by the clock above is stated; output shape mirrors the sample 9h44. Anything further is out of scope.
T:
13h11
